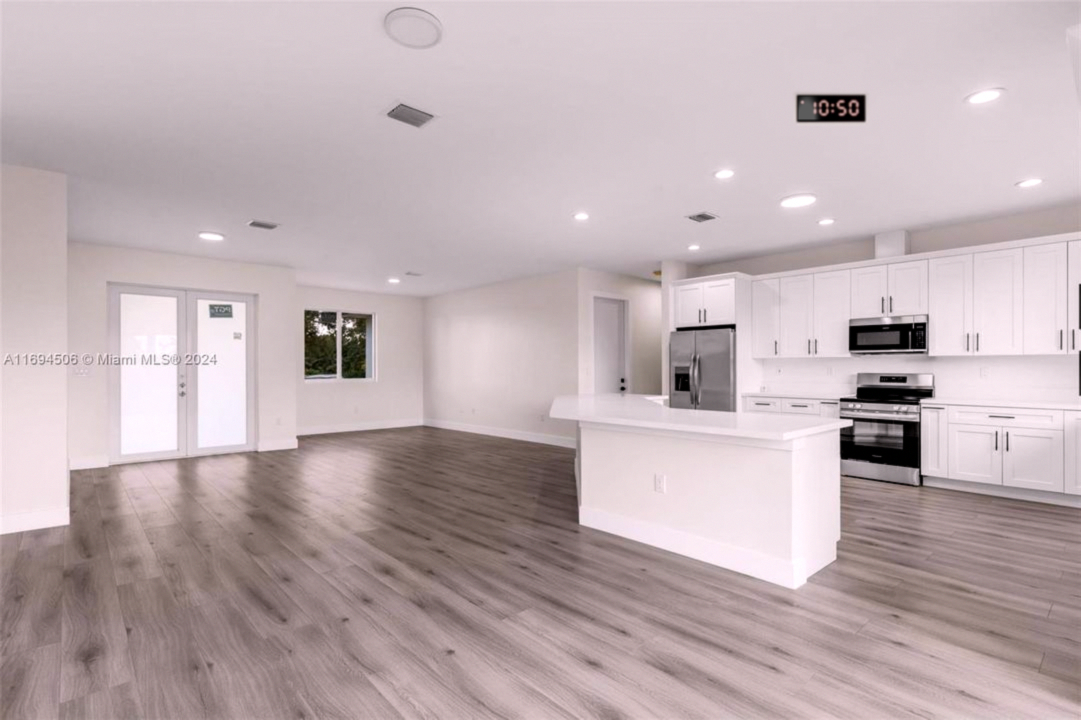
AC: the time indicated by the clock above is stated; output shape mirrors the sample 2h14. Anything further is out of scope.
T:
10h50
